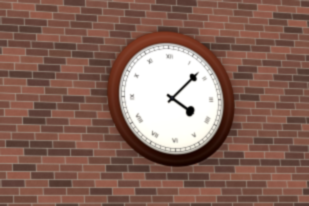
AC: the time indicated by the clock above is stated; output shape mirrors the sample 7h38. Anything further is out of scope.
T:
4h08
